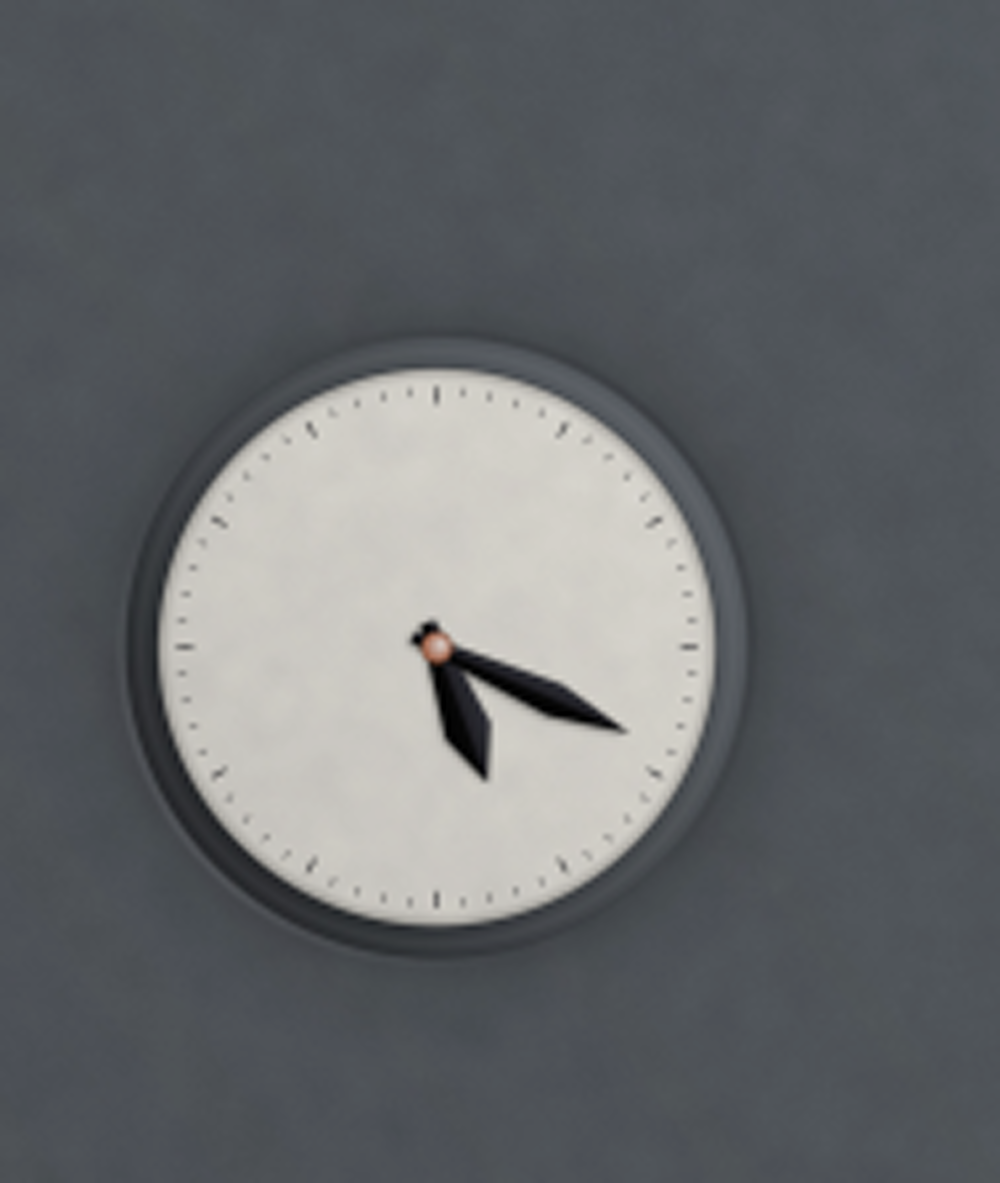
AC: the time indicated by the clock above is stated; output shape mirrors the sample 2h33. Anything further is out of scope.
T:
5h19
